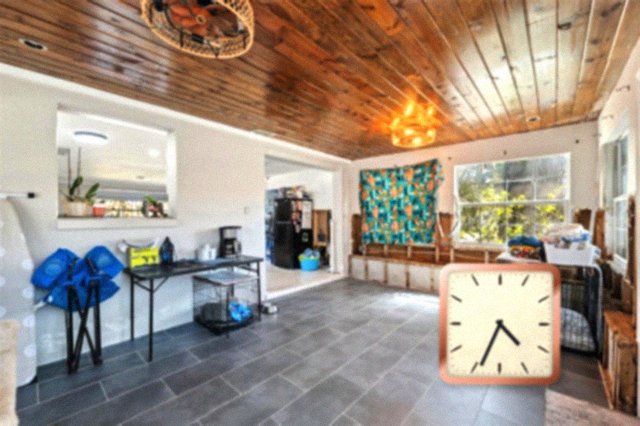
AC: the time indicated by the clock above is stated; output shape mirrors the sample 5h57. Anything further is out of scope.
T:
4h34
